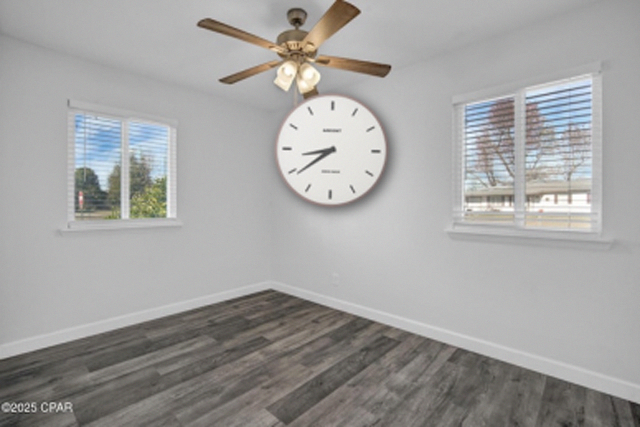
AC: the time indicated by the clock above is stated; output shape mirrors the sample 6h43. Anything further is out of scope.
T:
8h39
